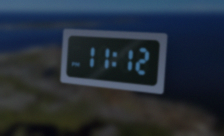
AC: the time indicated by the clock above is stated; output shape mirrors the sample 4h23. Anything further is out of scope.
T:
11h12
